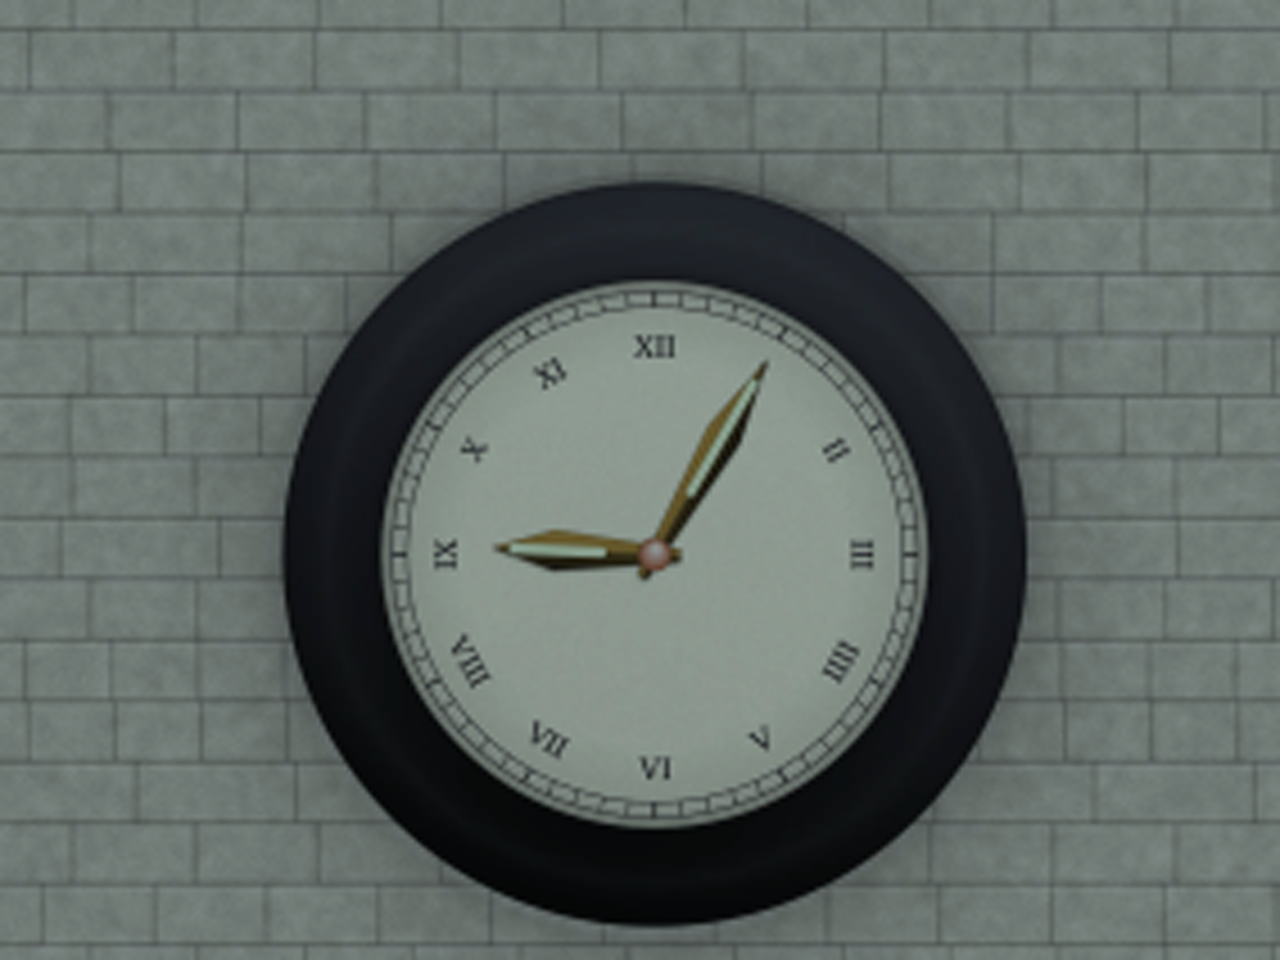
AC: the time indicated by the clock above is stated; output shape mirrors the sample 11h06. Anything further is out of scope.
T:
9h05
